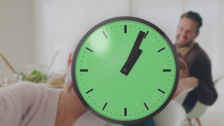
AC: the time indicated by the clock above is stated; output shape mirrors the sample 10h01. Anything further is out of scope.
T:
1h04
